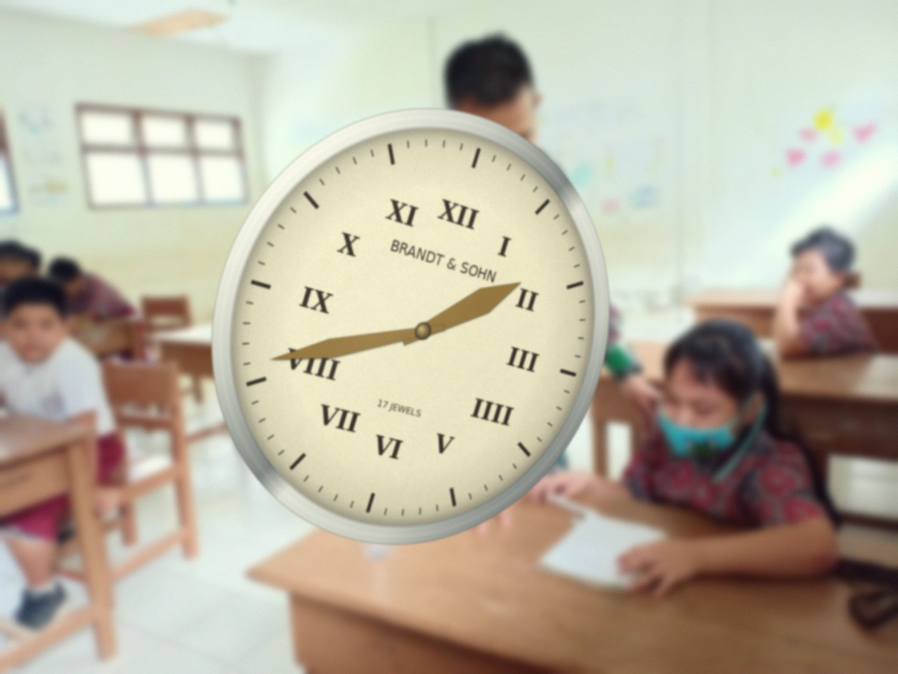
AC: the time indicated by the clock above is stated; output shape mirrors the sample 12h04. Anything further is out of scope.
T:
1h41
